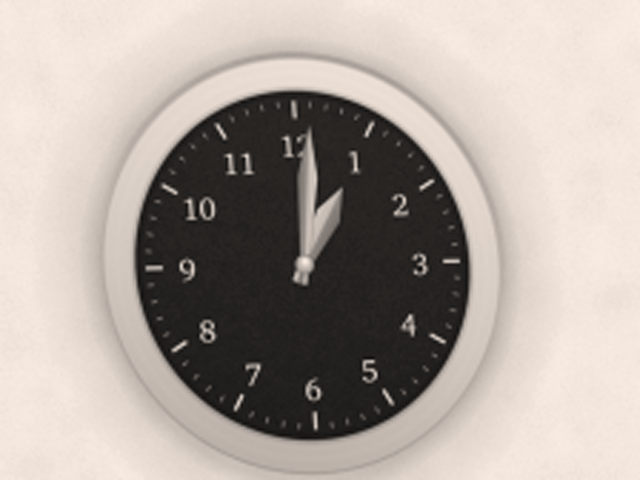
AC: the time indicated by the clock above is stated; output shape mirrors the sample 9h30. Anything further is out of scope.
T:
1h01
